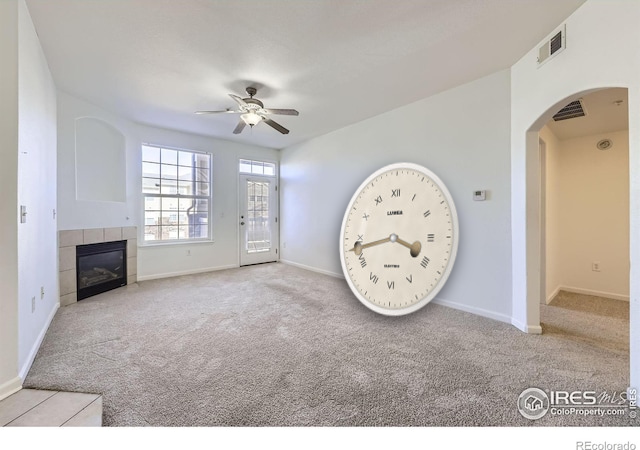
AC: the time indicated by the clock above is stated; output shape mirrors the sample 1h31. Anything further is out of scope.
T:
3h43
